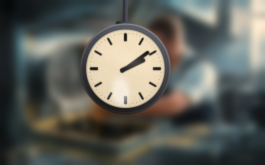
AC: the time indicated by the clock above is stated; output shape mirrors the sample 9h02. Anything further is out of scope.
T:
2h09
